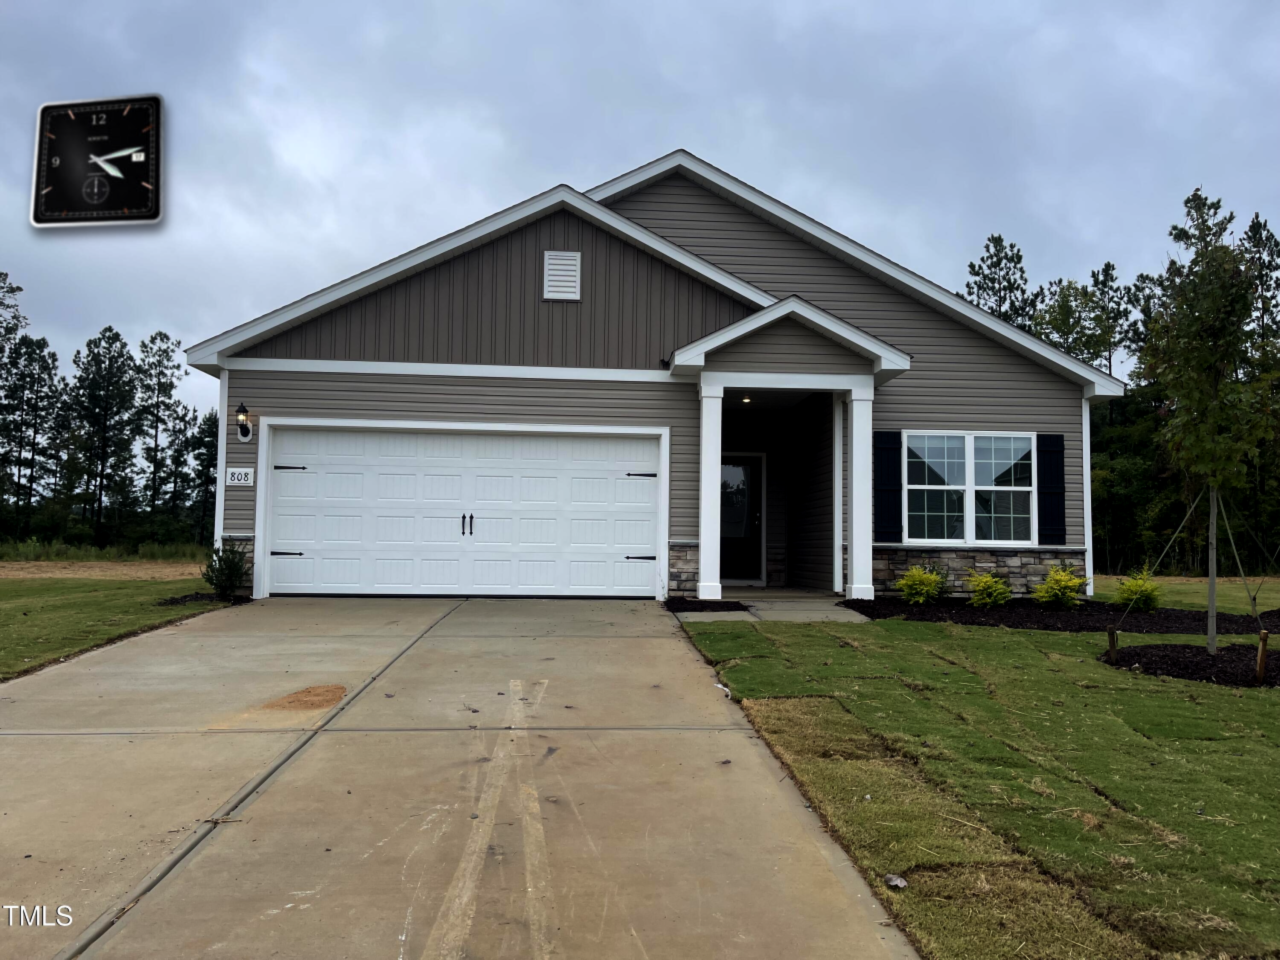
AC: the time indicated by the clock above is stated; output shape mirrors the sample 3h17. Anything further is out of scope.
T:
4h13
